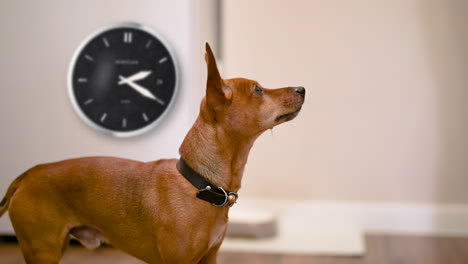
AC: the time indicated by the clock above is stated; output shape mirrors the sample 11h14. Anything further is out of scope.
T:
2h20
